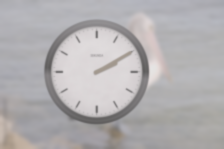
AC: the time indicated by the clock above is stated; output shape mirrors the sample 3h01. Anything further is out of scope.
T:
2h10
